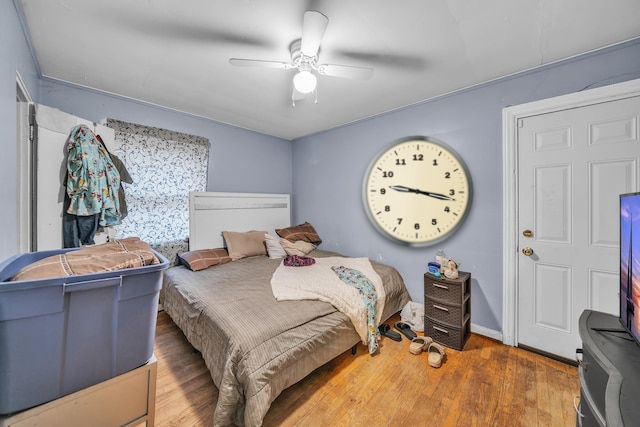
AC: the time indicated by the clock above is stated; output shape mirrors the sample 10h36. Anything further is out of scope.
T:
9h17
